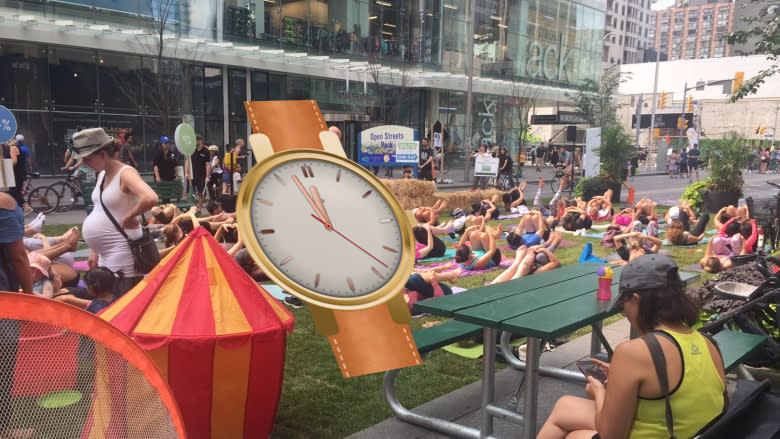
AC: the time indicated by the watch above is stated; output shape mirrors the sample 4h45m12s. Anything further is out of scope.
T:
11h57m23s
